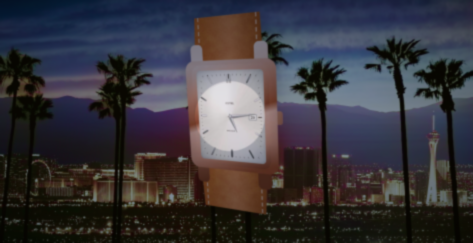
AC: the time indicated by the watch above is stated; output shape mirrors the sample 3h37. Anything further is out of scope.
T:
5h14
